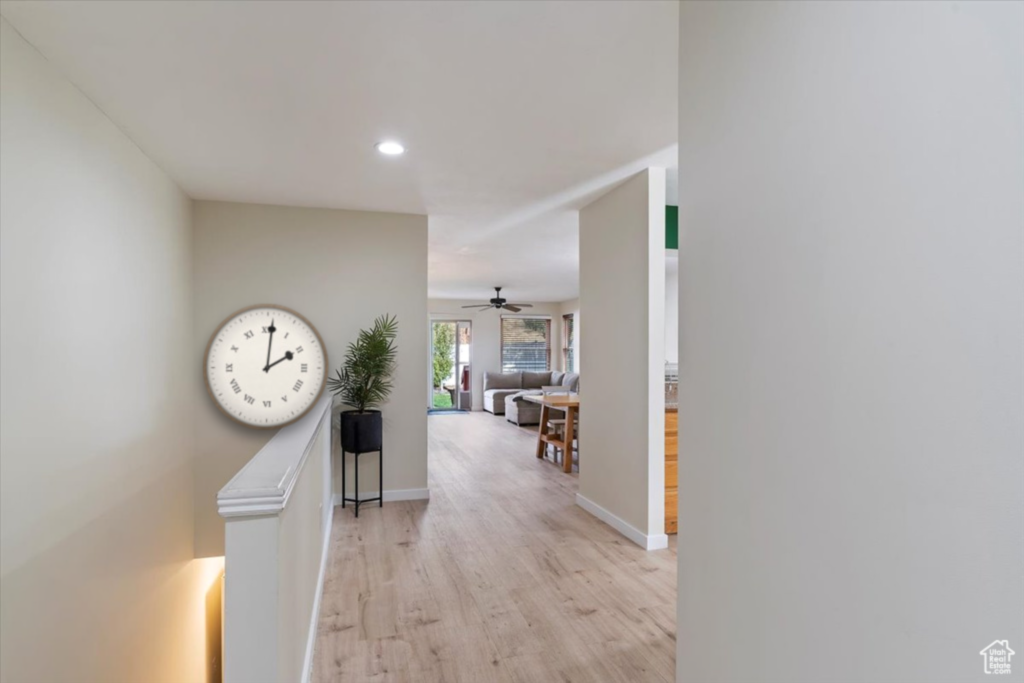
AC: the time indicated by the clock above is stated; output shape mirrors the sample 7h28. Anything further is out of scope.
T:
2h01
